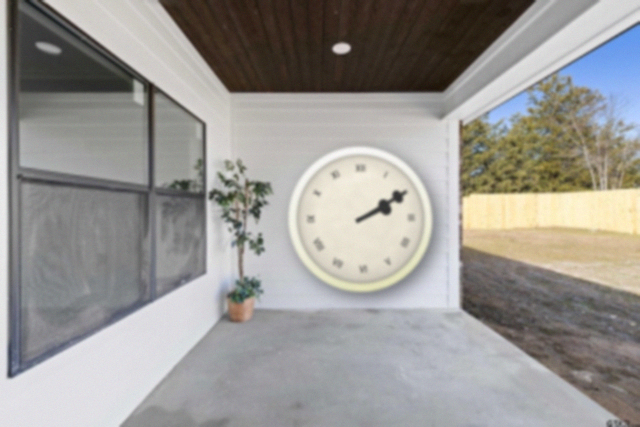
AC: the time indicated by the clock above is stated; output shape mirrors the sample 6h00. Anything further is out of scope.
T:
2h10
